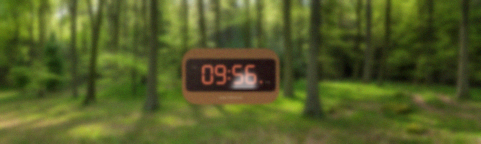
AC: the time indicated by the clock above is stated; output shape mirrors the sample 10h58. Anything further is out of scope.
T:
9h56
